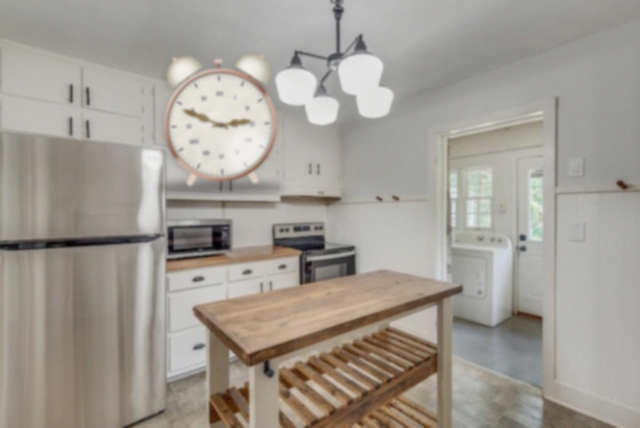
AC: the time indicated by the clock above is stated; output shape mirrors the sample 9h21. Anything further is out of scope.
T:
2h49
